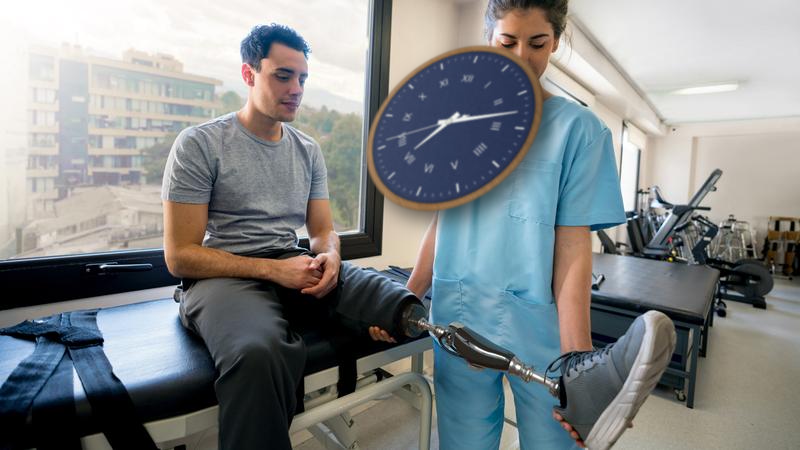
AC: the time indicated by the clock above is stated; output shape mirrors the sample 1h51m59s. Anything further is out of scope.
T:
7h12m41s
